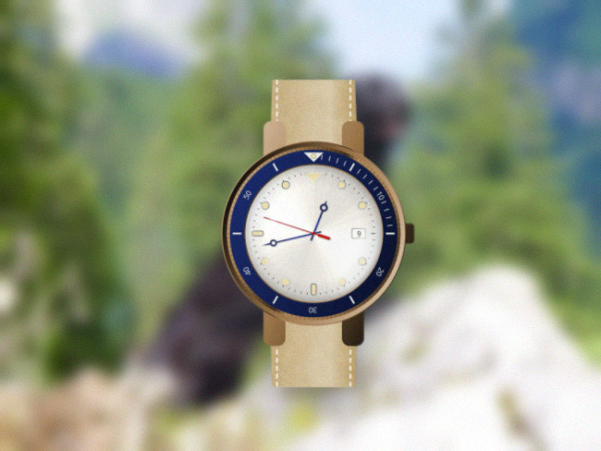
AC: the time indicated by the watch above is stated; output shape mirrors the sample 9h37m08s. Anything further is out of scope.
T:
12h42m48s
